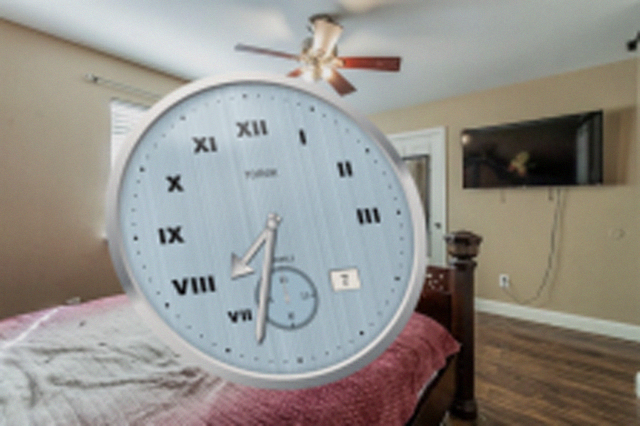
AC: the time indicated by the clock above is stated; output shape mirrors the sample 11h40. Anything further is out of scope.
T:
7h33
